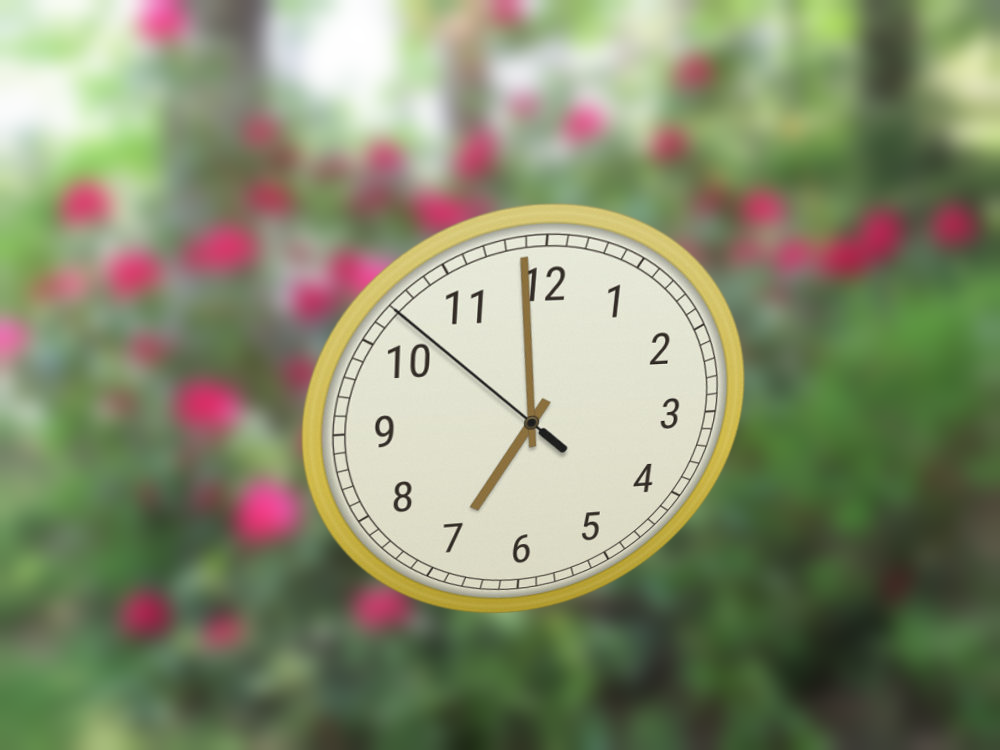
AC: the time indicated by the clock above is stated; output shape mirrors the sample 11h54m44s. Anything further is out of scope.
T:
6h58m52s
